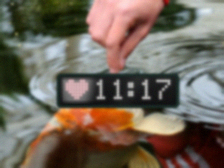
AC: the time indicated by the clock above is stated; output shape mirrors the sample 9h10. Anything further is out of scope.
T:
11h17
